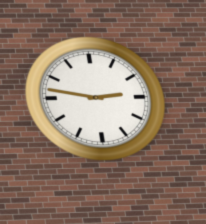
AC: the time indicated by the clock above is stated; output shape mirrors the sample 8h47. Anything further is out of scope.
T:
2h47
